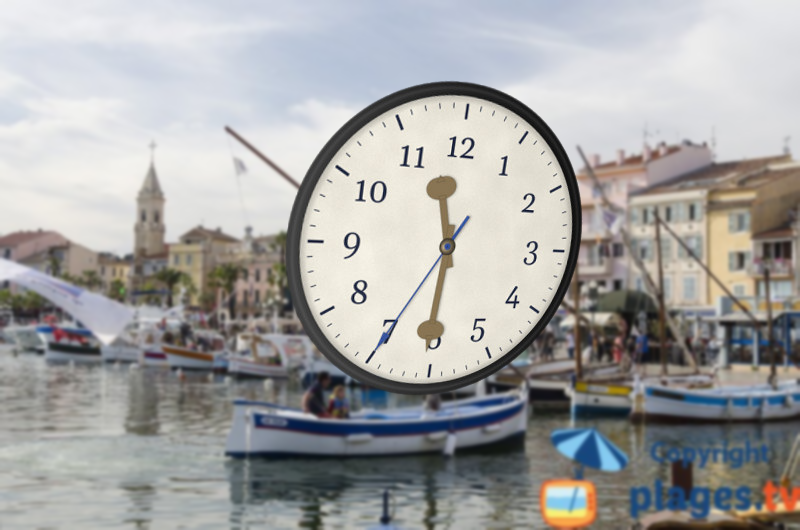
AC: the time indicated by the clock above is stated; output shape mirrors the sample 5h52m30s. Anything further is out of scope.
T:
11h30m35s
